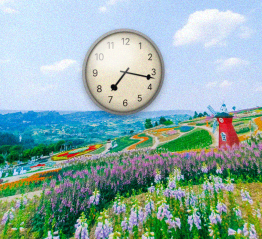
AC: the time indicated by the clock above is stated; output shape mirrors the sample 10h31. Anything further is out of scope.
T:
7h17
